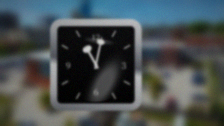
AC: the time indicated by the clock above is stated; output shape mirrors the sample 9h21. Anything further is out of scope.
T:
11h02
